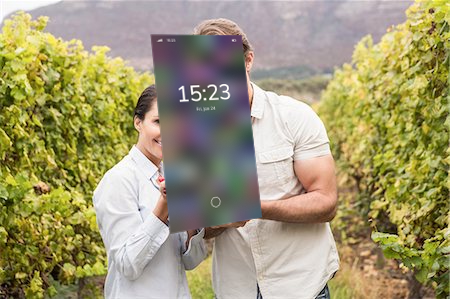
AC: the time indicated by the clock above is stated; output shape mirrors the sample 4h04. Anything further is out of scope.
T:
15h23
